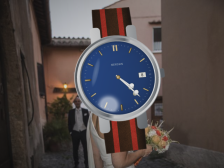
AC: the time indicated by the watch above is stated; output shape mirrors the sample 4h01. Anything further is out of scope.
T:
4h23
